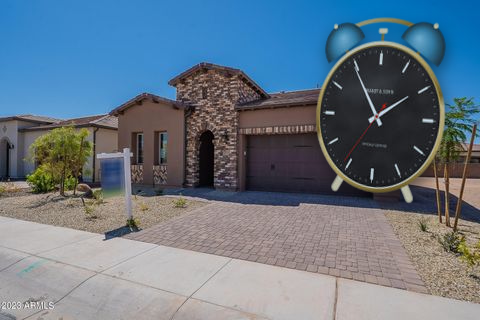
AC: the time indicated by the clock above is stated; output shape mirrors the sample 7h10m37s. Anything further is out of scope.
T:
1h54m36s
